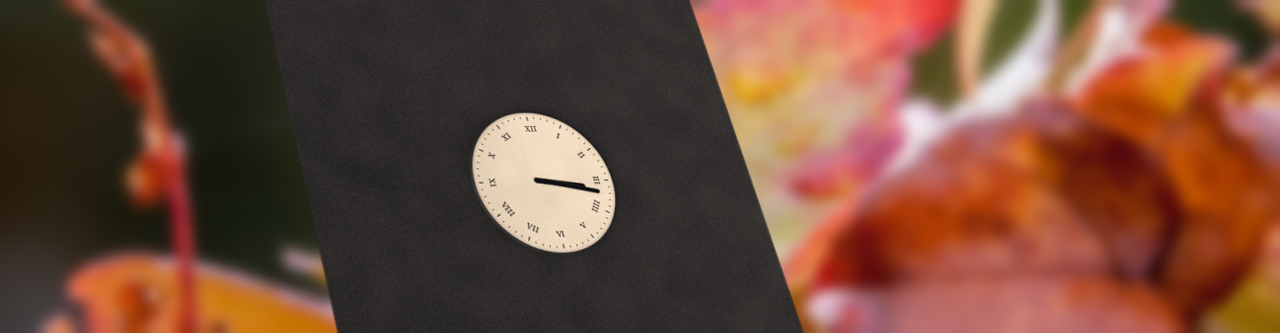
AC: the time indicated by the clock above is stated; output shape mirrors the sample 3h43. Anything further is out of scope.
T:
3h17
